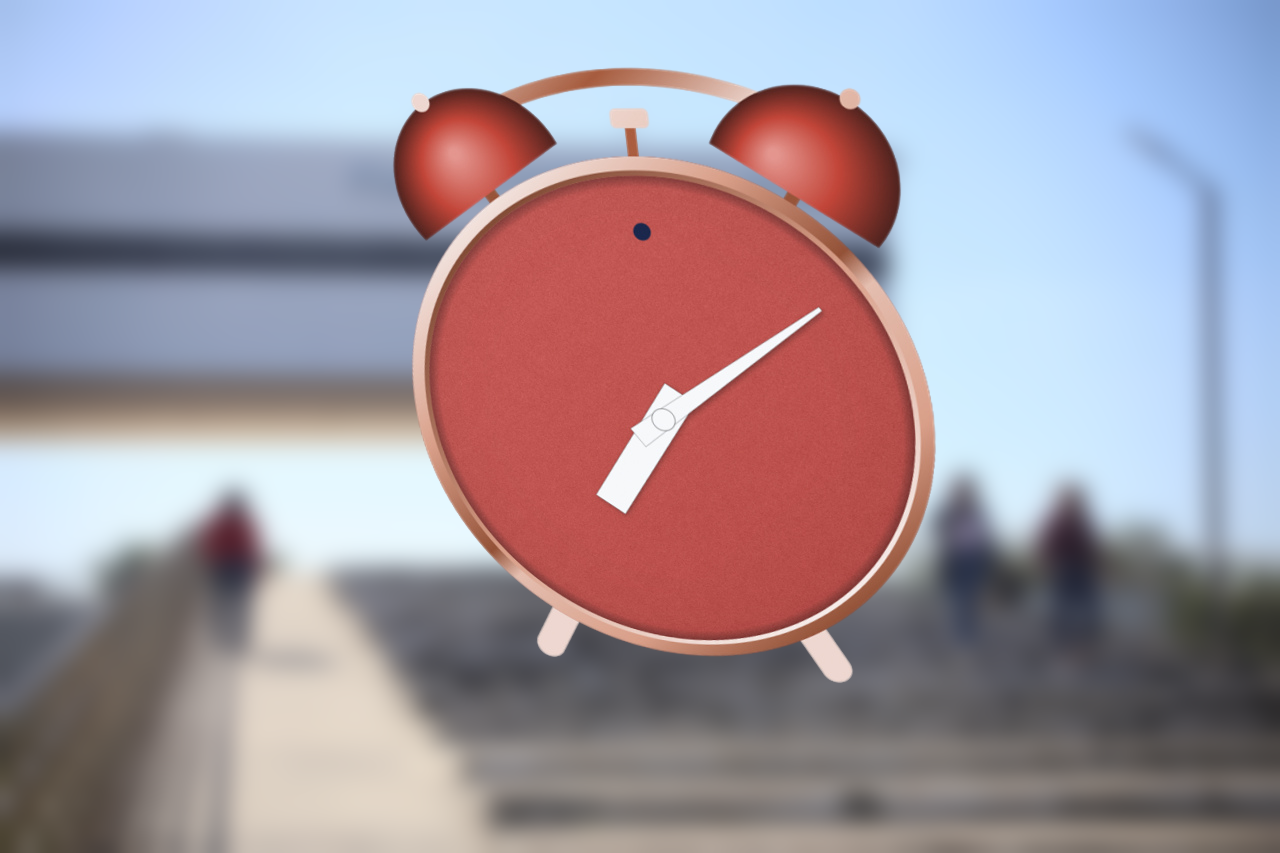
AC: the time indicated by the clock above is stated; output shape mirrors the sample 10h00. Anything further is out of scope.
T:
7h09
